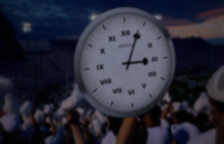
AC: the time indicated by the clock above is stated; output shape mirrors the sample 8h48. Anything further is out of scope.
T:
3h04
